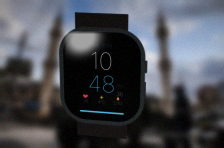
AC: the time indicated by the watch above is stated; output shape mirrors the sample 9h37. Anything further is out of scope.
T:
10h48
